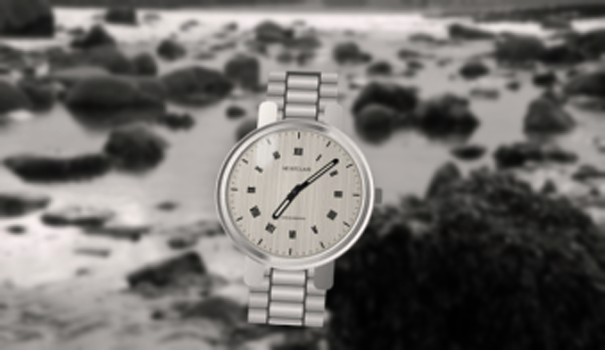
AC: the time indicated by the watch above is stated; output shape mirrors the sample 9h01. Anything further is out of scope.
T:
7h08
